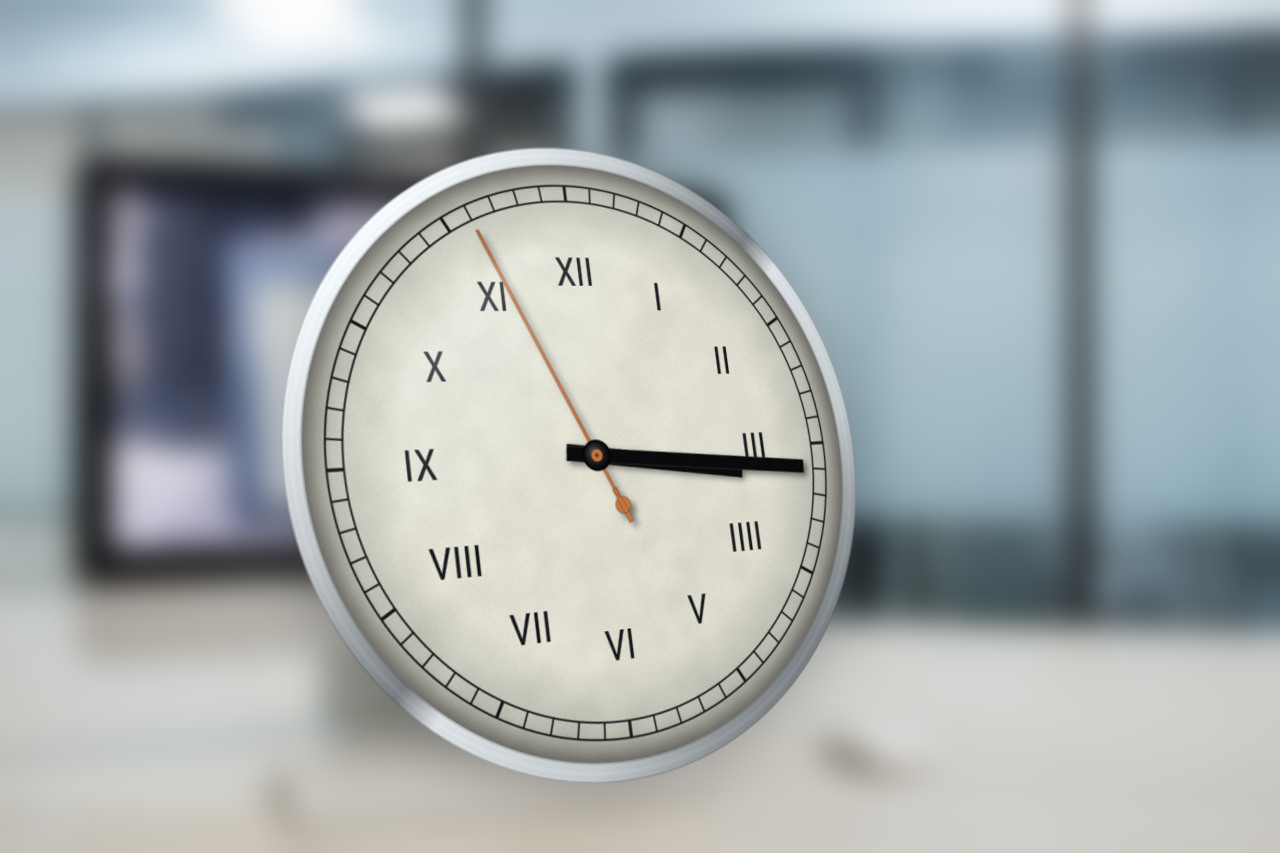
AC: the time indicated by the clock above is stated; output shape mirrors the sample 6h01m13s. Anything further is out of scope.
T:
3h15m56s
